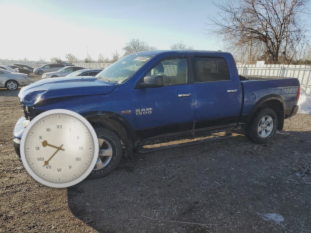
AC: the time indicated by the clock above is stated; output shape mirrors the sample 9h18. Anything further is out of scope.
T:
9h37
